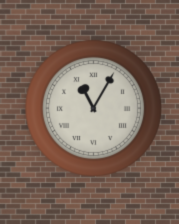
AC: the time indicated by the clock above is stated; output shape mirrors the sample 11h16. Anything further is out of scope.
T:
11h05
